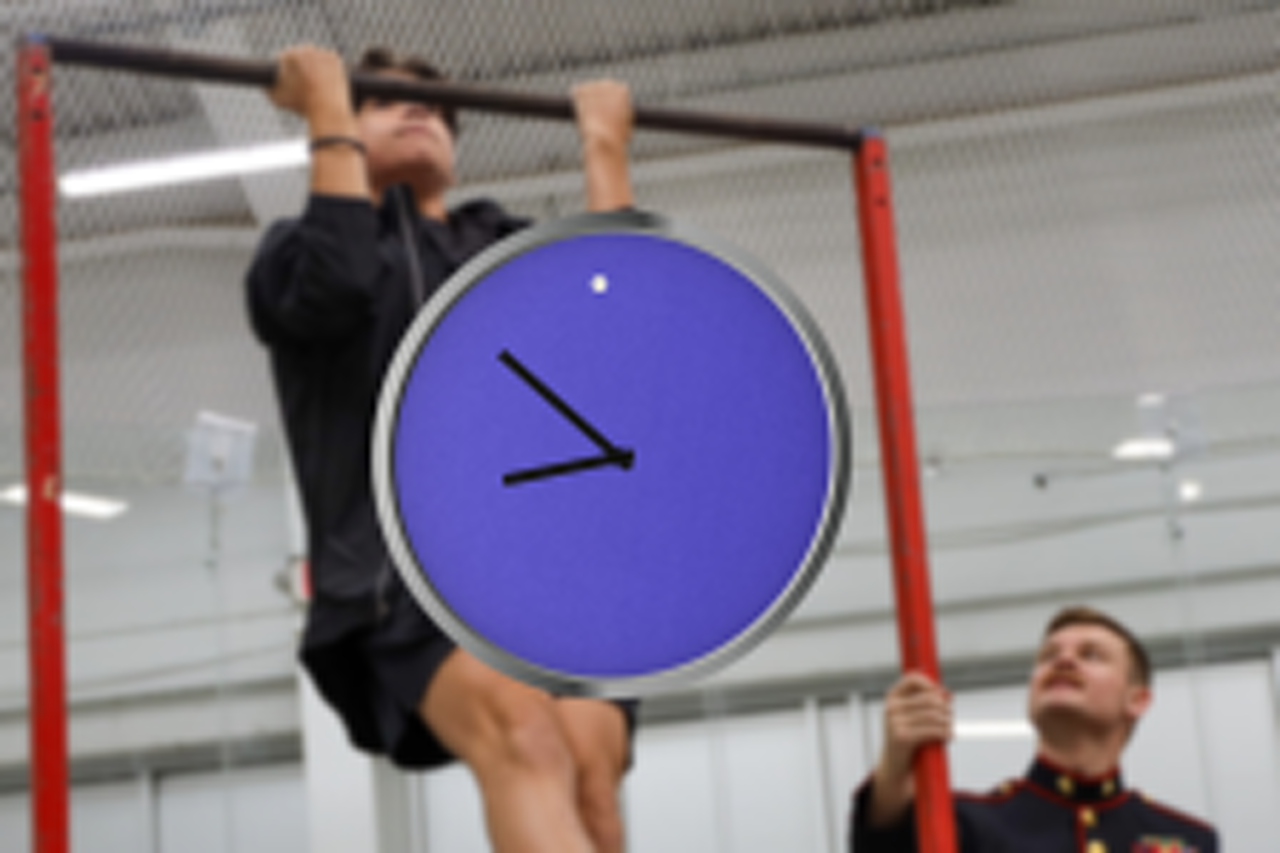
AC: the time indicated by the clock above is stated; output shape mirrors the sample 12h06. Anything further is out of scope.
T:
8h53
